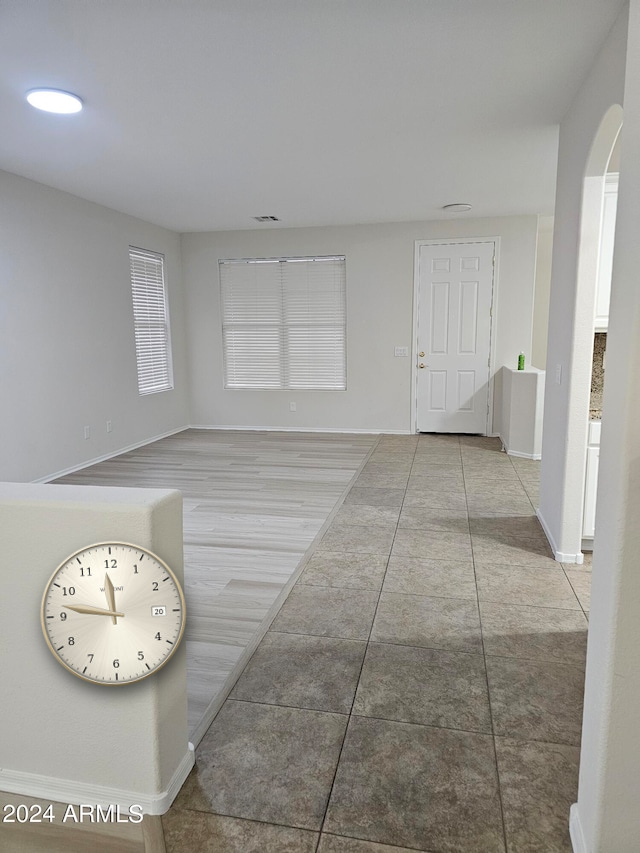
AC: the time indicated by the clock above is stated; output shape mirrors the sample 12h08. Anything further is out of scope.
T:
11h47
